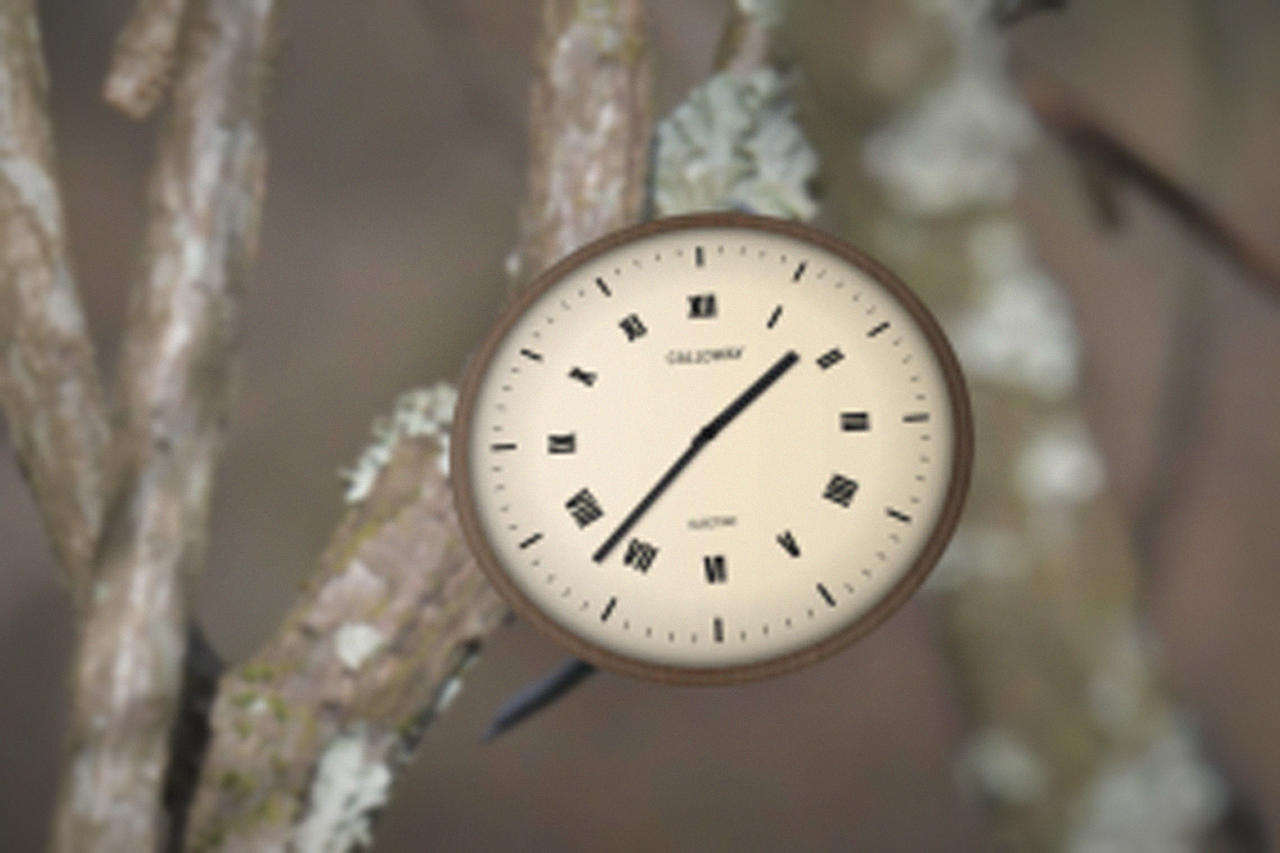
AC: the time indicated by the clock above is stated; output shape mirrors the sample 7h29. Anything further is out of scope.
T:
1h37
